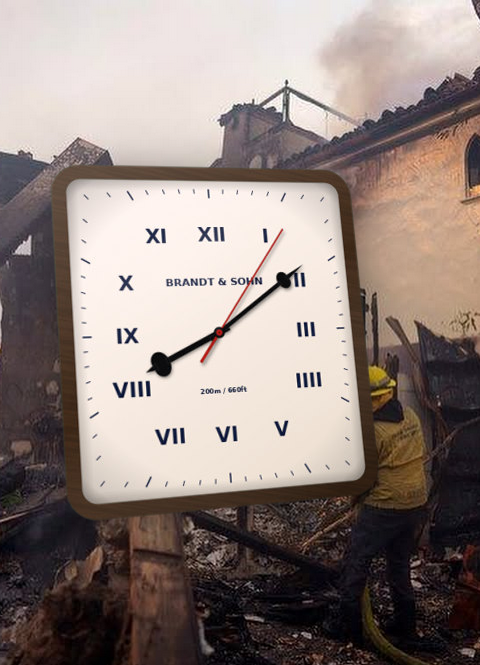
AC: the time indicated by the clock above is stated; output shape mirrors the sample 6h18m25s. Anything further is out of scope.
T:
8h09m06s
